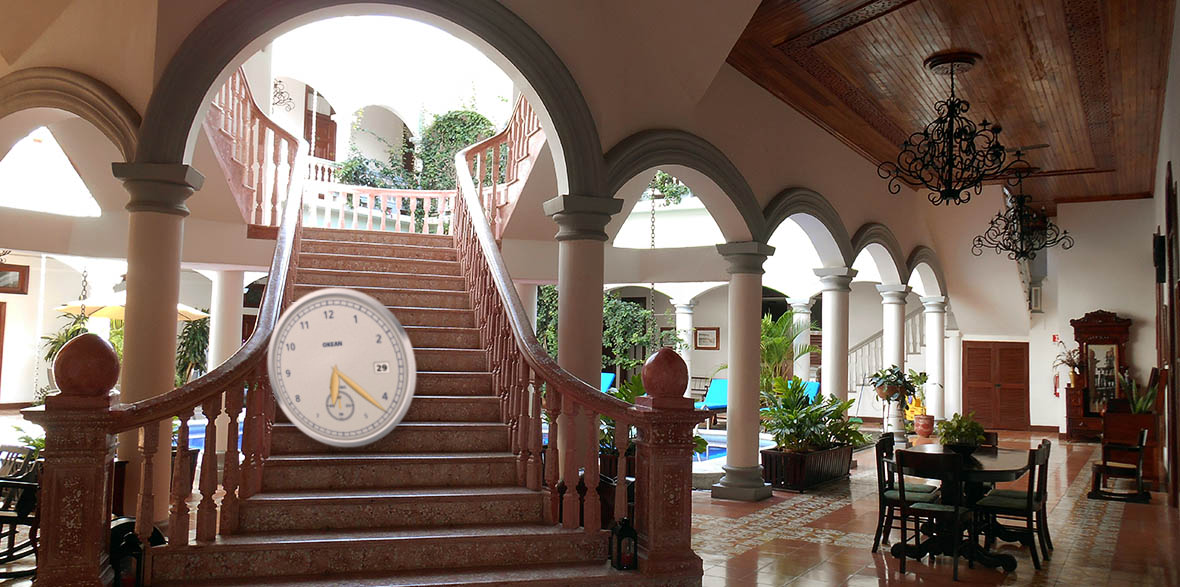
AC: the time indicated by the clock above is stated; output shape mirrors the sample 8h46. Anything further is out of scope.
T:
6h22
